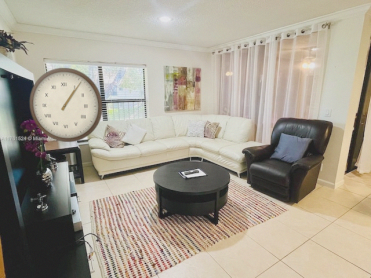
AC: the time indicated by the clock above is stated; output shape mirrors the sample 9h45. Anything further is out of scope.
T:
1h06
